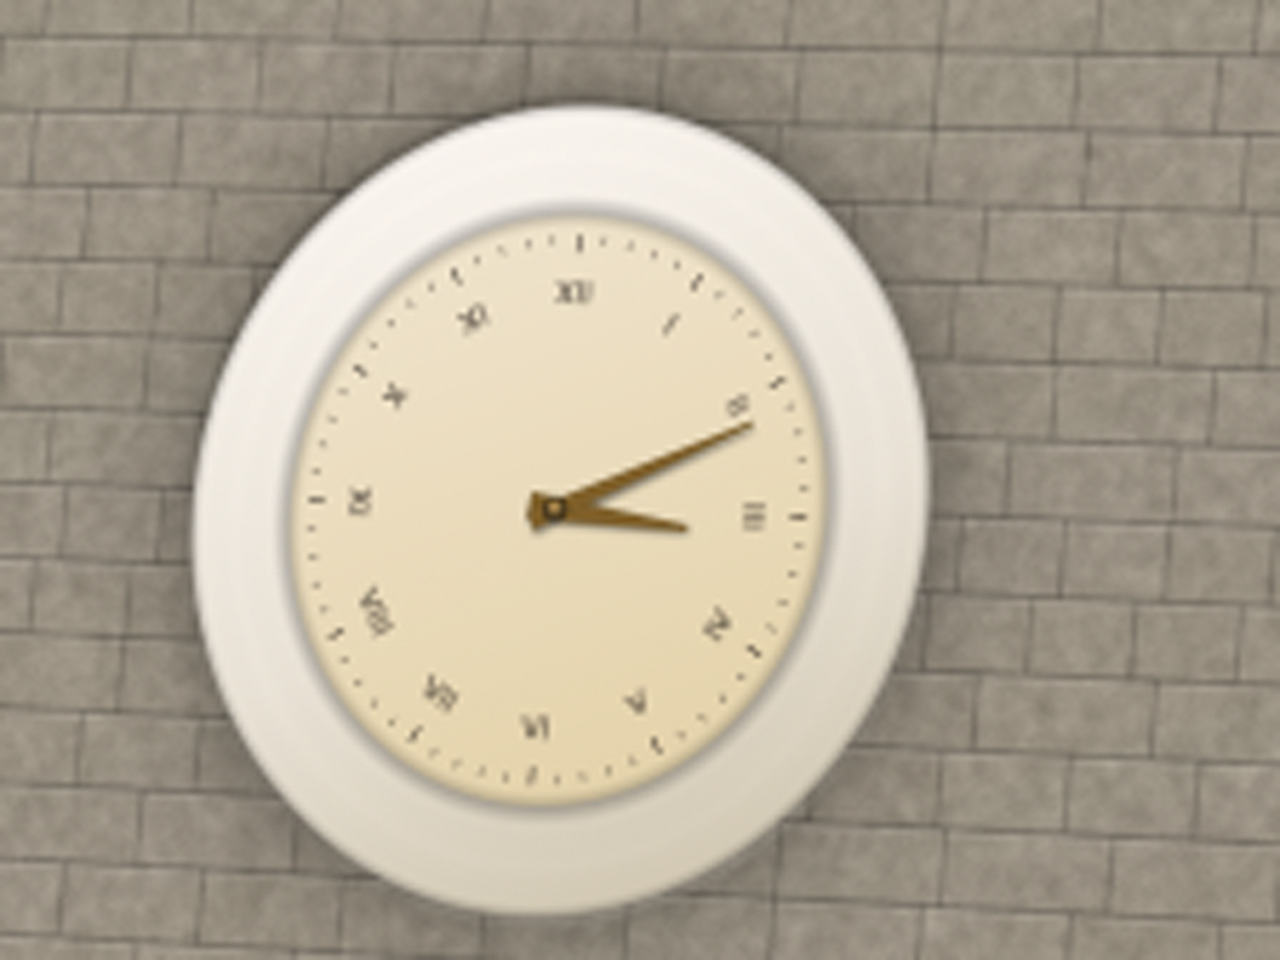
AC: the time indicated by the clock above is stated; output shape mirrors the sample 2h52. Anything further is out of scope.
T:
3h11
